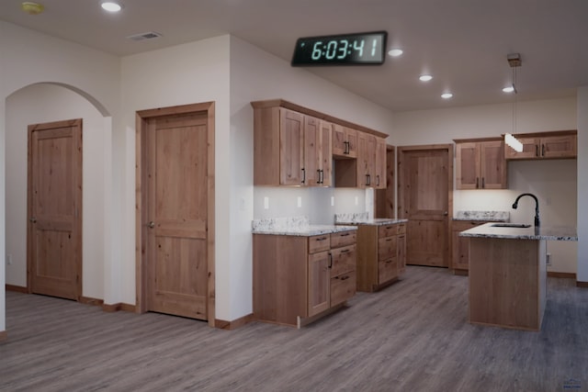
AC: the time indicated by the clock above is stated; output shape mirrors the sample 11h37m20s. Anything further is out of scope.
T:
6h03m41s
